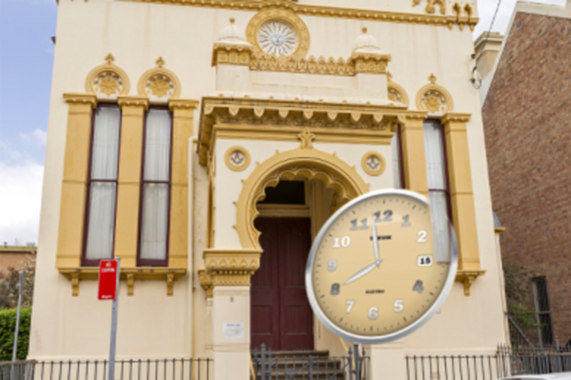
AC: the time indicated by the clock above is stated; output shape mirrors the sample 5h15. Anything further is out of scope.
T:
7h58
